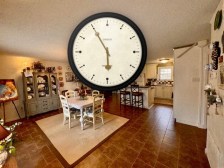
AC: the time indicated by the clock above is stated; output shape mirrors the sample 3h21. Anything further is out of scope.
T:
5h55
